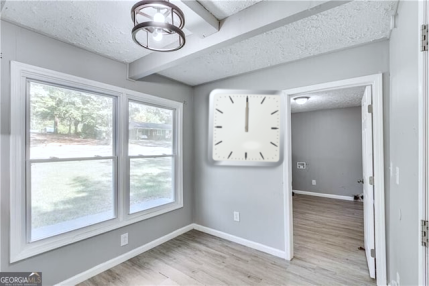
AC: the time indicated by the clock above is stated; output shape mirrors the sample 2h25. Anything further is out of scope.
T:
12h00
